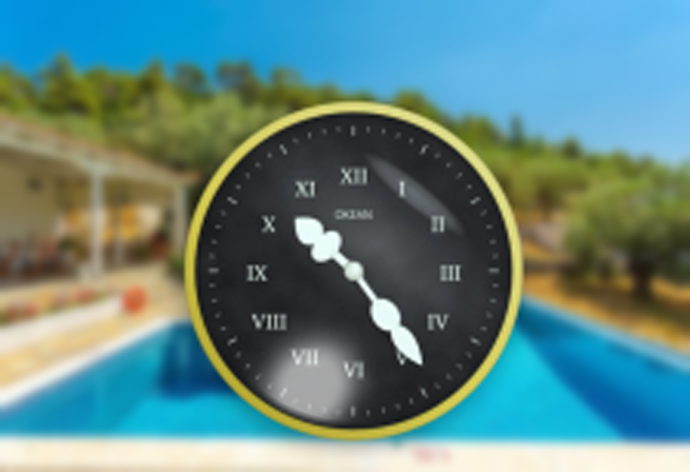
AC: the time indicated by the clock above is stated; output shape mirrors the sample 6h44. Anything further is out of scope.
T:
10h24
